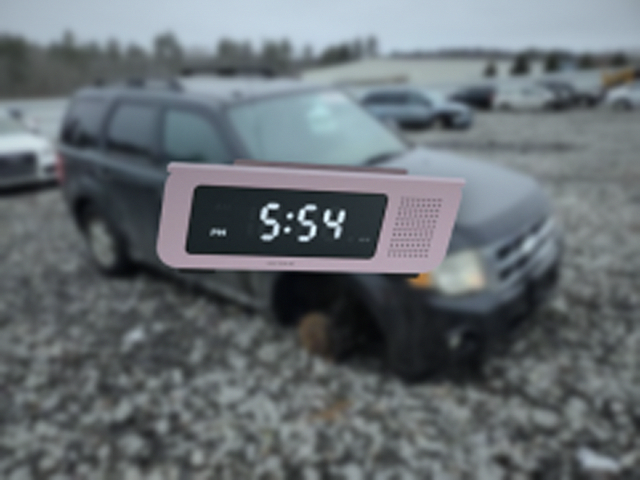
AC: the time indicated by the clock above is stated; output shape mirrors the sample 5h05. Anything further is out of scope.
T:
5h54
